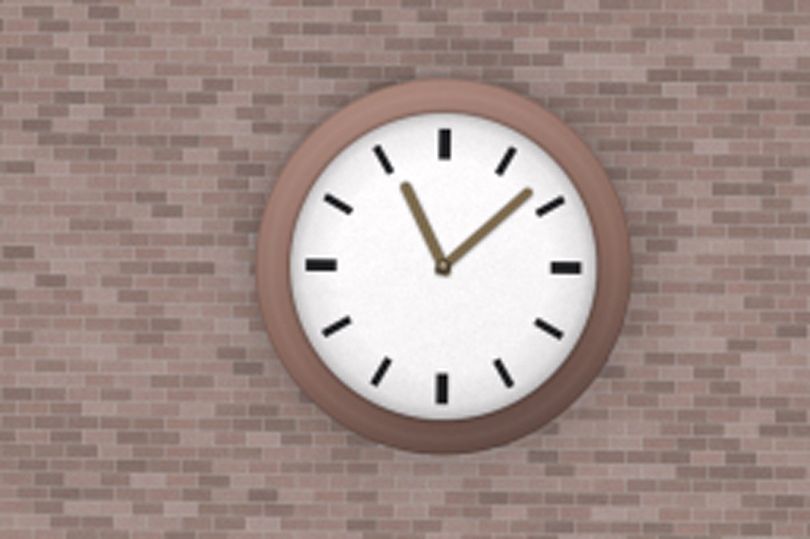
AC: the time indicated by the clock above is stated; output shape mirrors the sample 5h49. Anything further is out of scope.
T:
11h08
